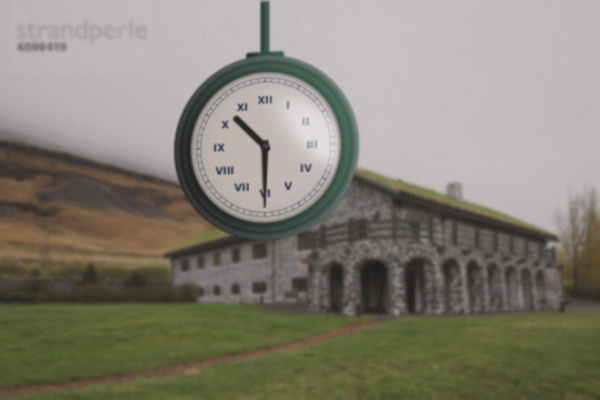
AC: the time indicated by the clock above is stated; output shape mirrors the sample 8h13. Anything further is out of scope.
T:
10h30
